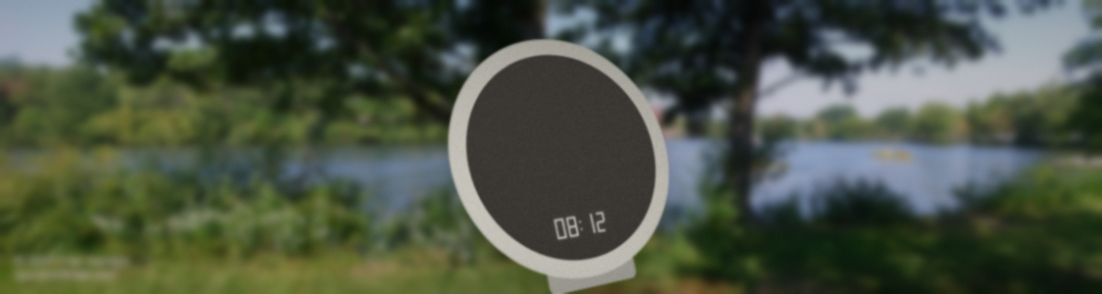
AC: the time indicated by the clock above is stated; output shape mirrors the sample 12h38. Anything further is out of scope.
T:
8h12
